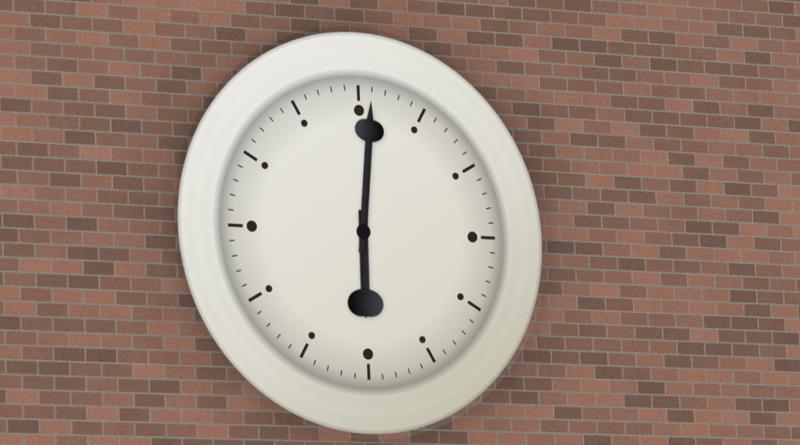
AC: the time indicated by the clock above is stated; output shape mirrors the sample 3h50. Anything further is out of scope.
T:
6h01
